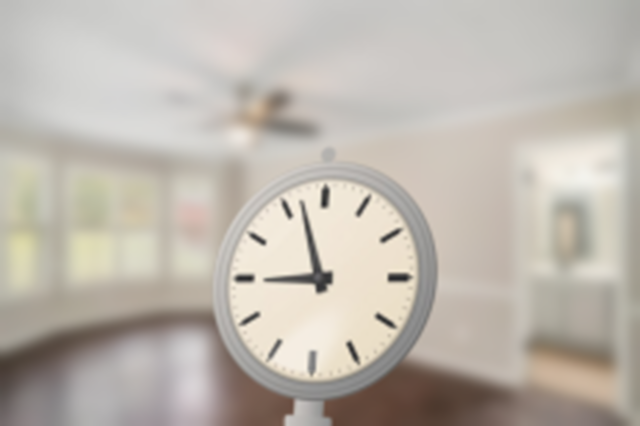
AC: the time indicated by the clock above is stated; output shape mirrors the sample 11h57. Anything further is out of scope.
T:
8h57
